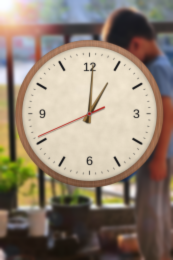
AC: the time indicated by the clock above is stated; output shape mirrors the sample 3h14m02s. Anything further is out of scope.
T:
1h00m41s
